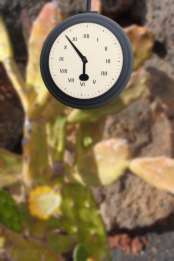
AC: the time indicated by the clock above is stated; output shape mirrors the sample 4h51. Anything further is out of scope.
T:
5h53
